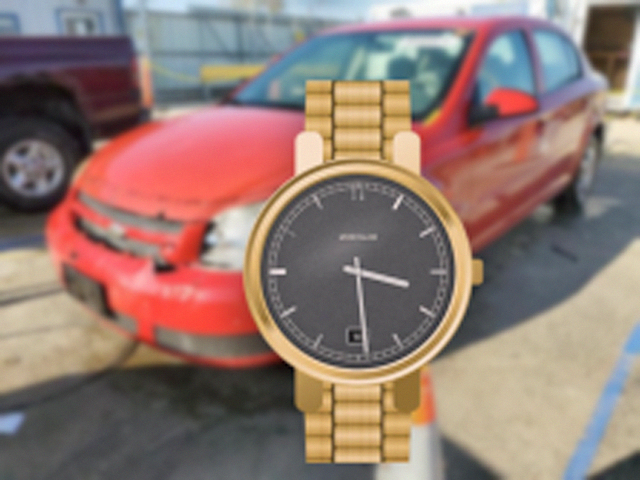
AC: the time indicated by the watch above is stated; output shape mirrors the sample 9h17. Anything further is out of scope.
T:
3h29
